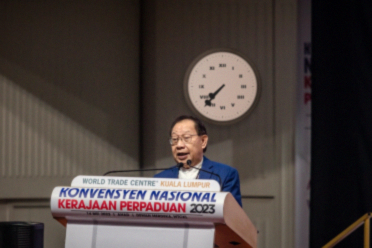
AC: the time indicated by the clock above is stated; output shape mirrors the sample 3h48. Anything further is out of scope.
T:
7h37
